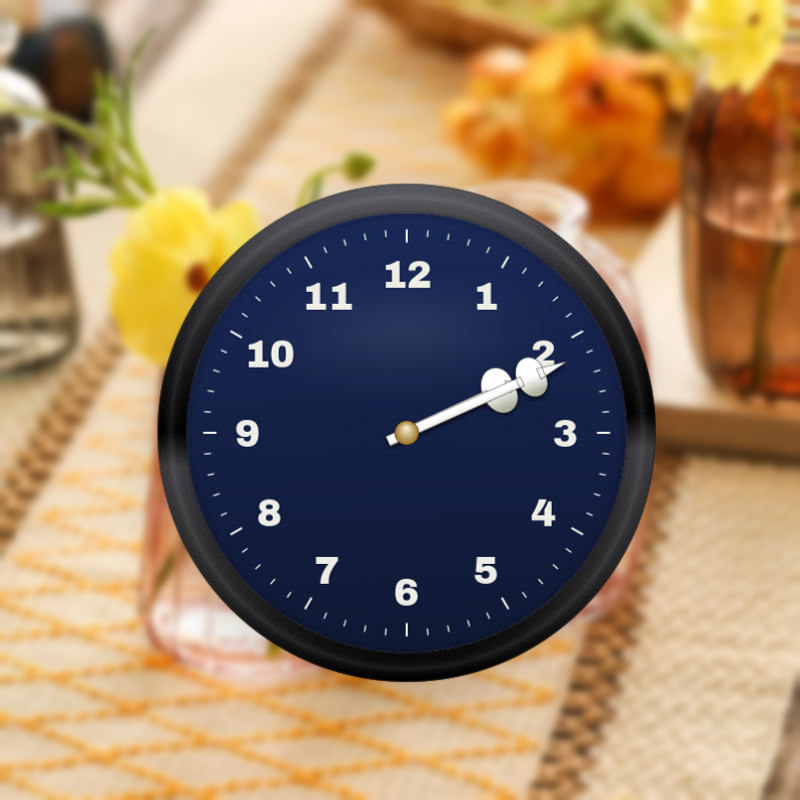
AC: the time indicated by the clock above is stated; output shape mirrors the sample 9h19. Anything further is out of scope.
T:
2h11
